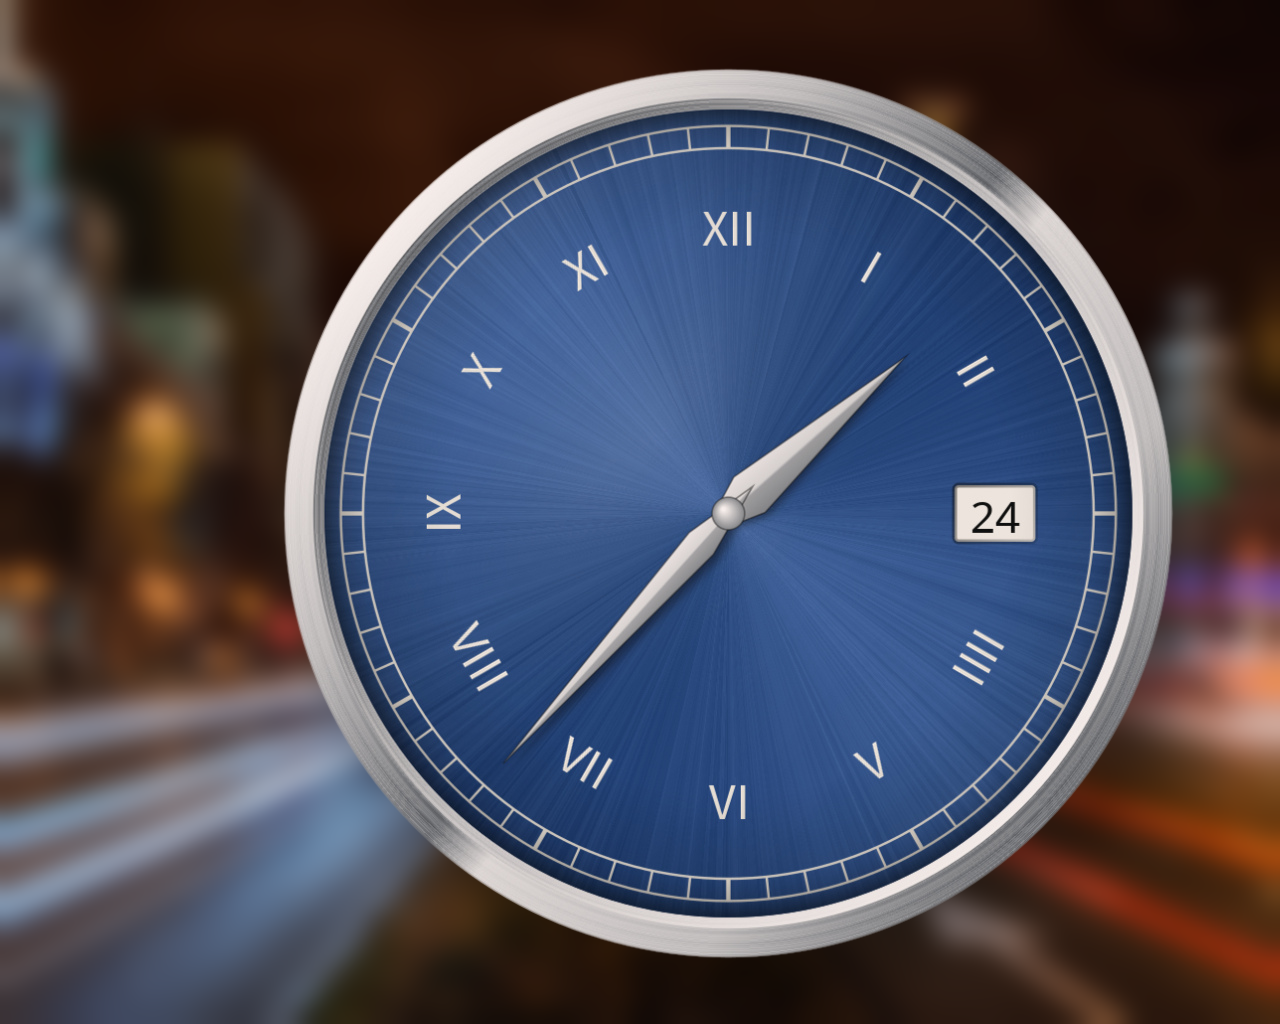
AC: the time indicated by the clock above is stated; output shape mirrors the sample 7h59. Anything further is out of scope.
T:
1h37
